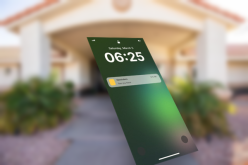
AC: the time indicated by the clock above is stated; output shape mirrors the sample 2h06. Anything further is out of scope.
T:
6h25
